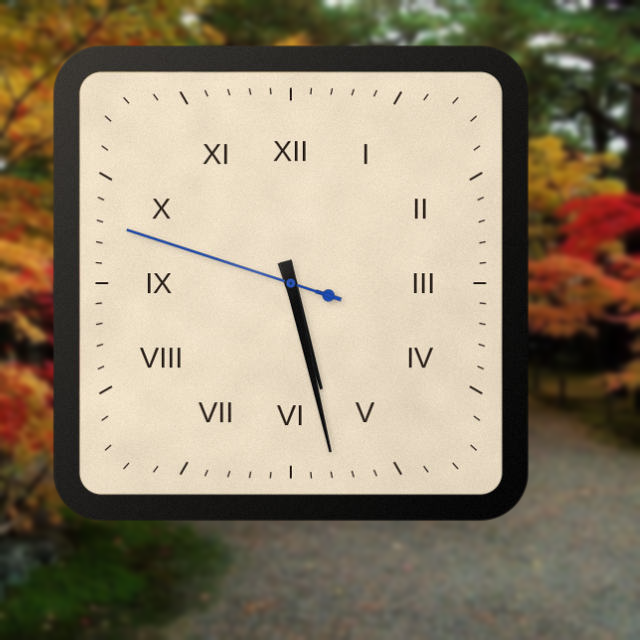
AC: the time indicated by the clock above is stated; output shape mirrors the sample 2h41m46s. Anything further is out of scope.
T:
5h27m48s
